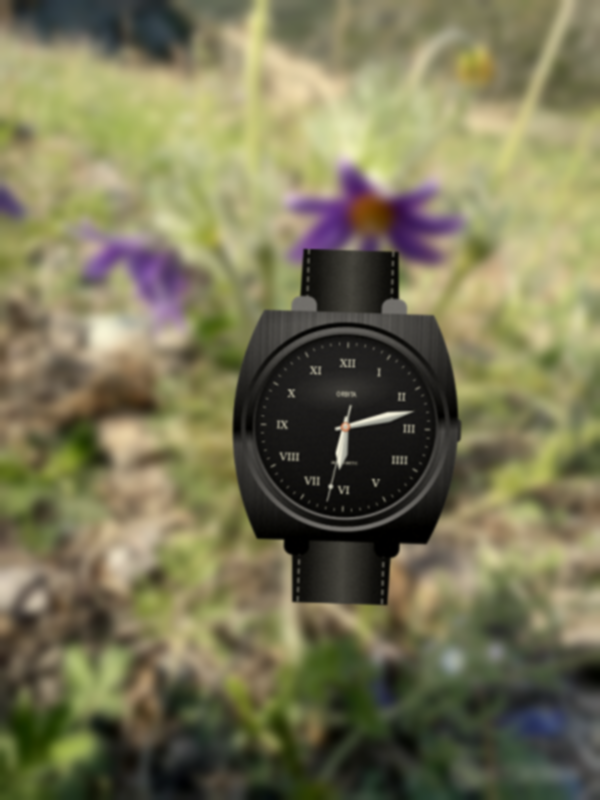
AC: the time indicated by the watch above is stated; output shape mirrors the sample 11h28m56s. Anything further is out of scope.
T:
6h12m32s
